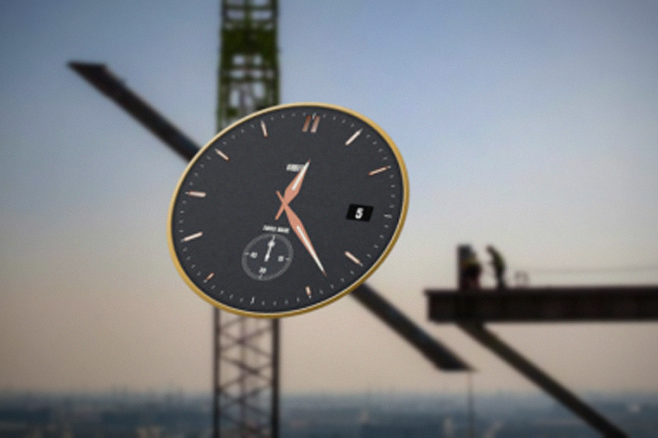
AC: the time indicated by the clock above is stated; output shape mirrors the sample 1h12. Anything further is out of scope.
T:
12h23
